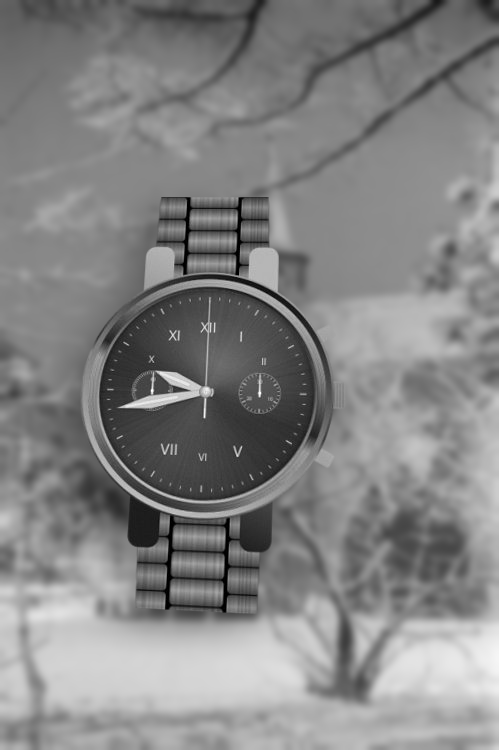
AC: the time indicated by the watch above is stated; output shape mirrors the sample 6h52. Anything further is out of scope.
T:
9h43
